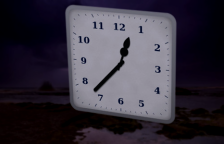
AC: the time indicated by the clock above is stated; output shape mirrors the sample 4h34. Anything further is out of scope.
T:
12h37
